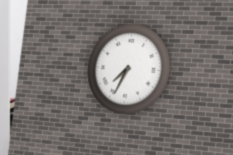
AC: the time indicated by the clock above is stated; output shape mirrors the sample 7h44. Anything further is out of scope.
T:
7h34
